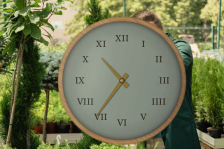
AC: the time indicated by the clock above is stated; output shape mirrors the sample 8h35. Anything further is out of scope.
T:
10h36
